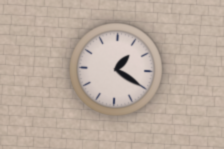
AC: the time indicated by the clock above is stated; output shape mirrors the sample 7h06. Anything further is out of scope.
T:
1h20
